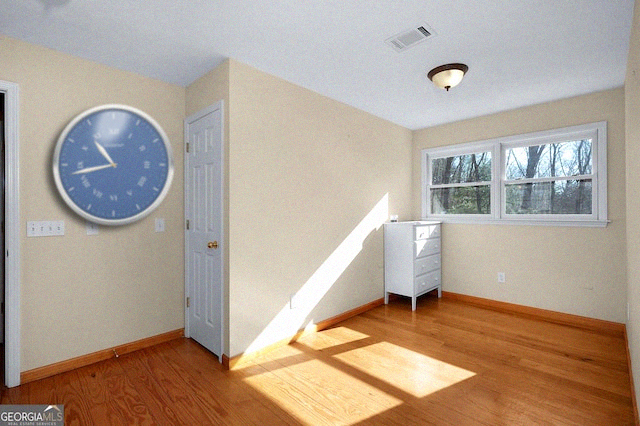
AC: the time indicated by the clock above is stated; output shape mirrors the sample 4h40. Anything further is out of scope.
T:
10h43
